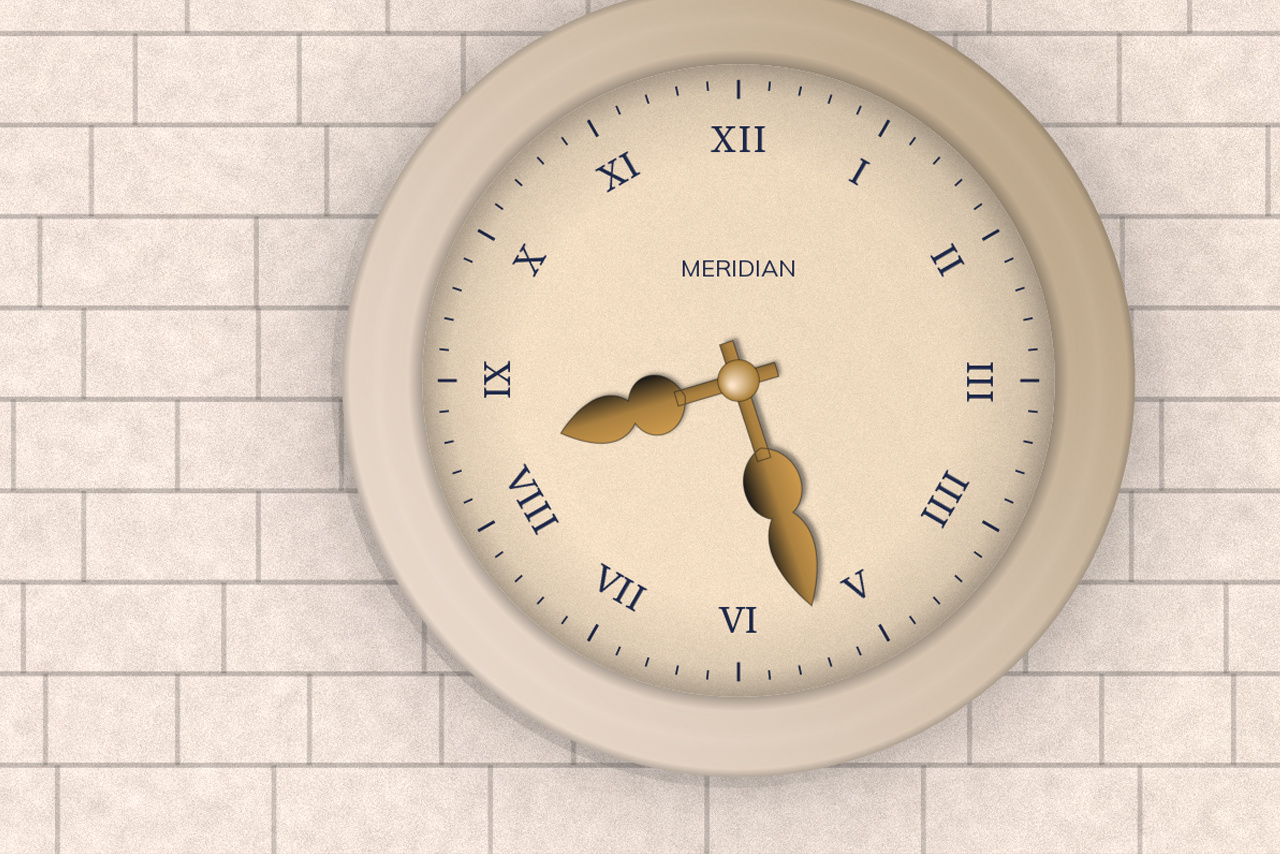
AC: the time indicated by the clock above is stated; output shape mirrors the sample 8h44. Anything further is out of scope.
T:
8h27
